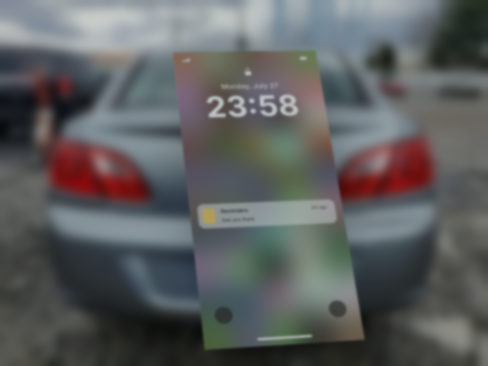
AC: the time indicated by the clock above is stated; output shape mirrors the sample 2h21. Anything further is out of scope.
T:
23h58
